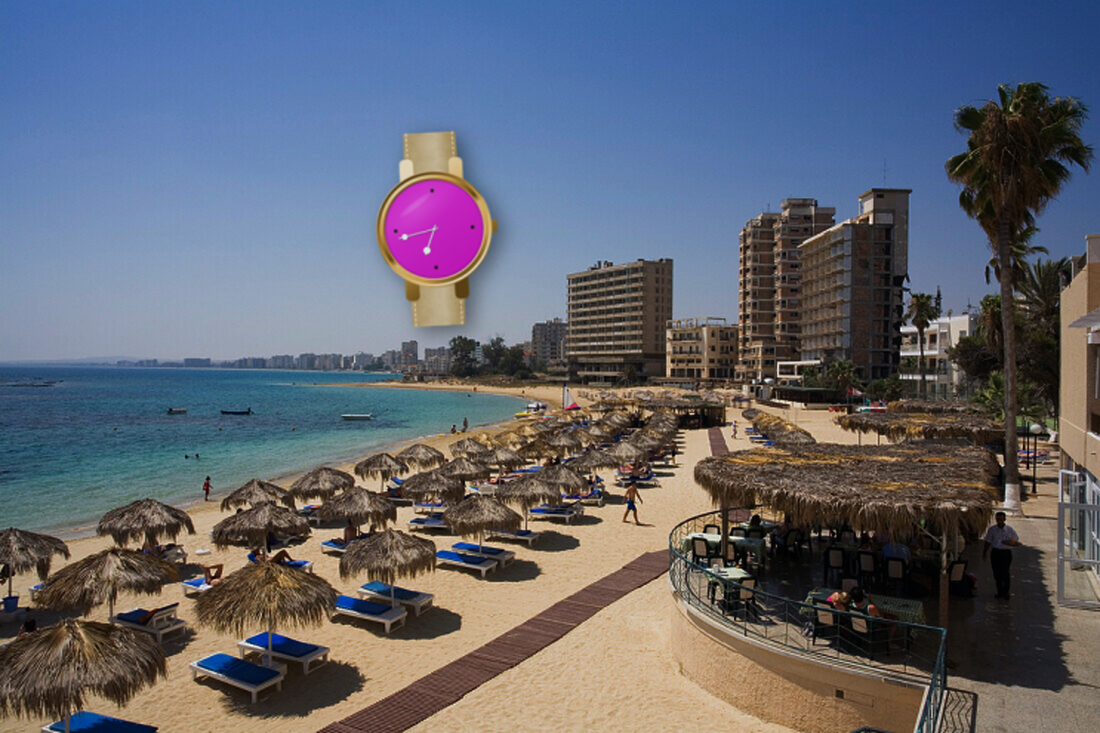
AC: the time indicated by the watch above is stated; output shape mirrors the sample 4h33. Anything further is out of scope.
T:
6h43
